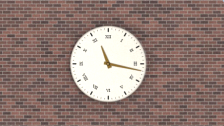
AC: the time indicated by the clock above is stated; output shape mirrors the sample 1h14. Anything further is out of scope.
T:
11h17
